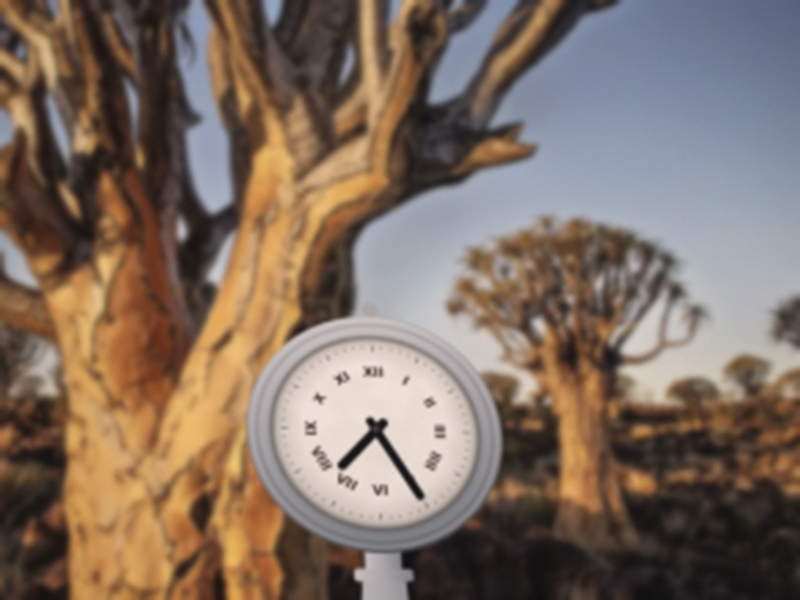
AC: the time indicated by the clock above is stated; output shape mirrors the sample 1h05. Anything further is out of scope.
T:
7h25
